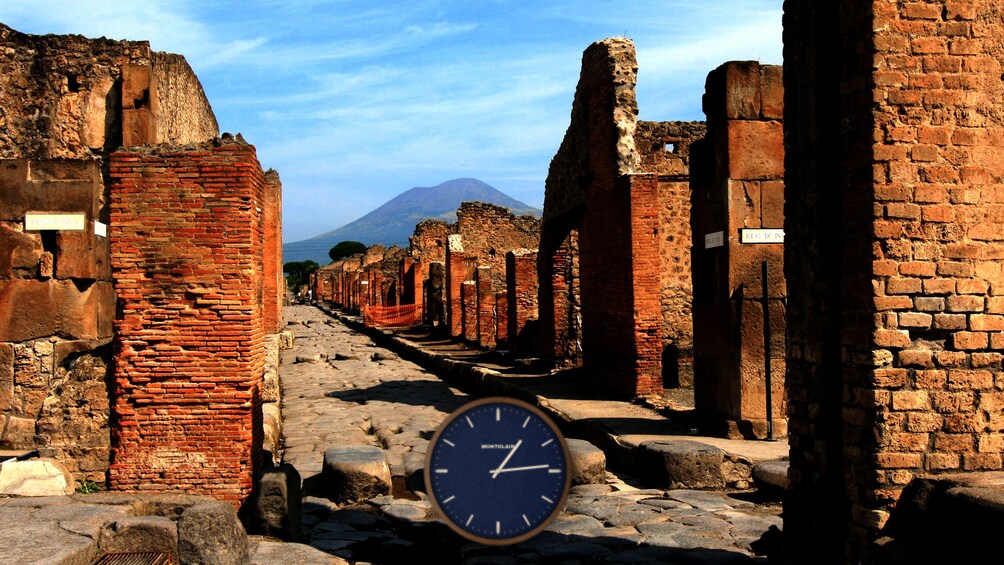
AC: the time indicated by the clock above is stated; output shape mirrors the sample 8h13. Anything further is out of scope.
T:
1h14
